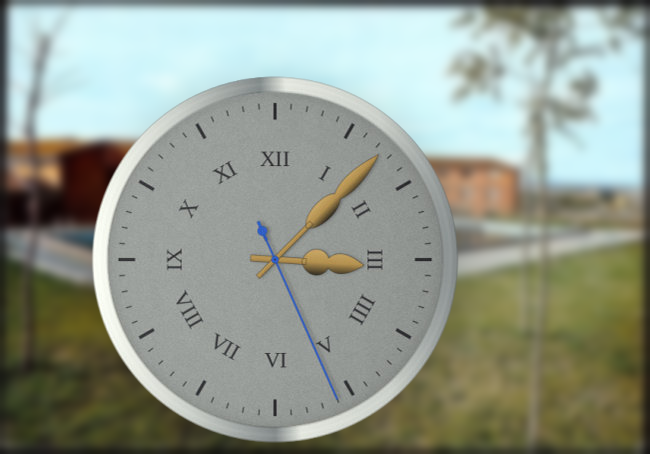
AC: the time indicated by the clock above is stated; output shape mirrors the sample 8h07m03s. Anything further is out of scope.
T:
3h07m26s
